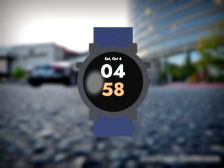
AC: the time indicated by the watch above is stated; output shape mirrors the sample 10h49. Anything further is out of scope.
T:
4h58
